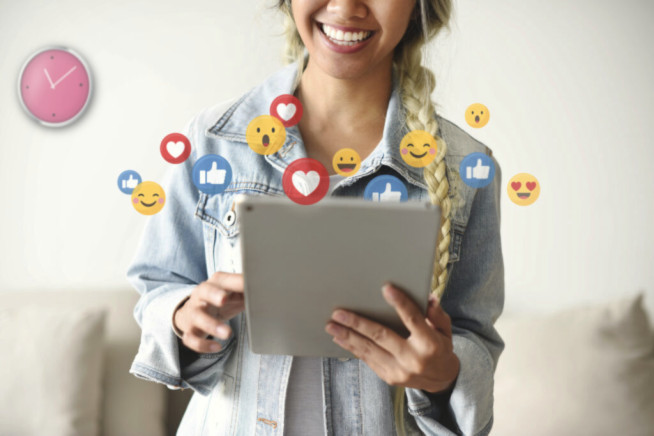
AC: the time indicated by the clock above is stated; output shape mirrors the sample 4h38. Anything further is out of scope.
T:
11h09
